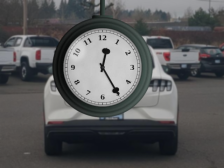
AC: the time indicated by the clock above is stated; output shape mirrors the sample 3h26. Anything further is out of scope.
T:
12h25
